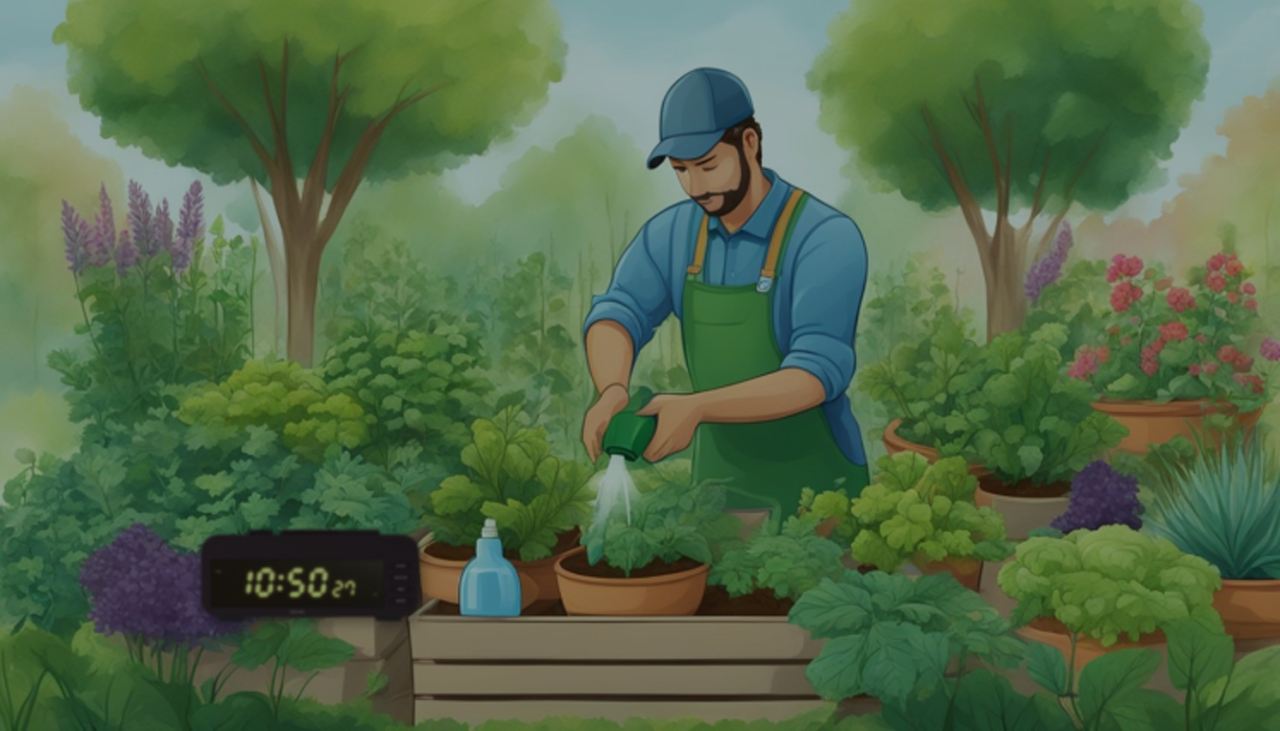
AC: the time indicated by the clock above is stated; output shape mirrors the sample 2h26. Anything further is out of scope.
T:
10h50
